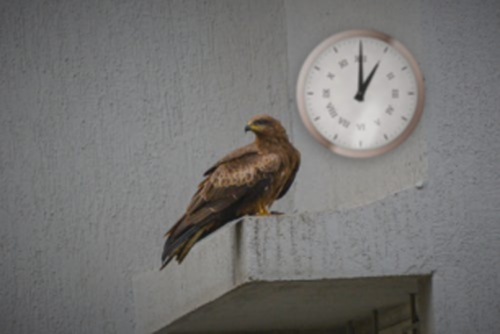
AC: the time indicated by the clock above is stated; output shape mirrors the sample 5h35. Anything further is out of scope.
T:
1h00
